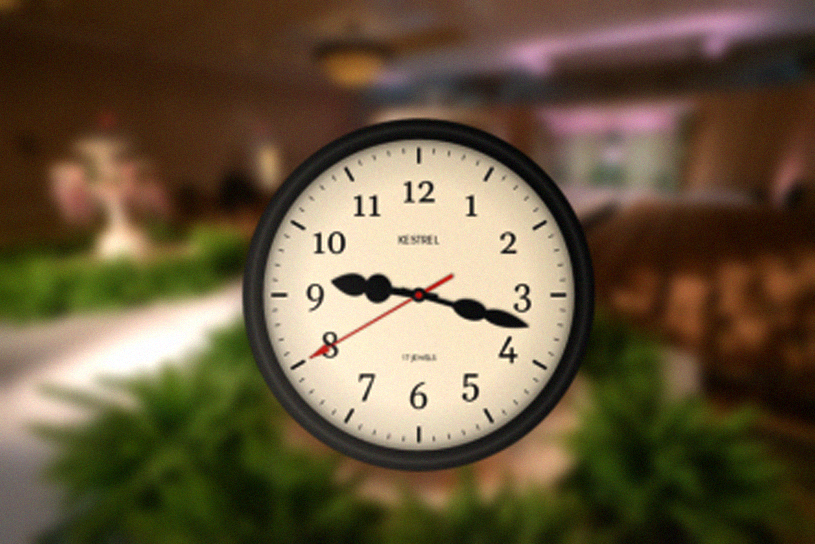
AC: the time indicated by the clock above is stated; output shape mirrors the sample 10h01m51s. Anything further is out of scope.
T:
9h17m40s
